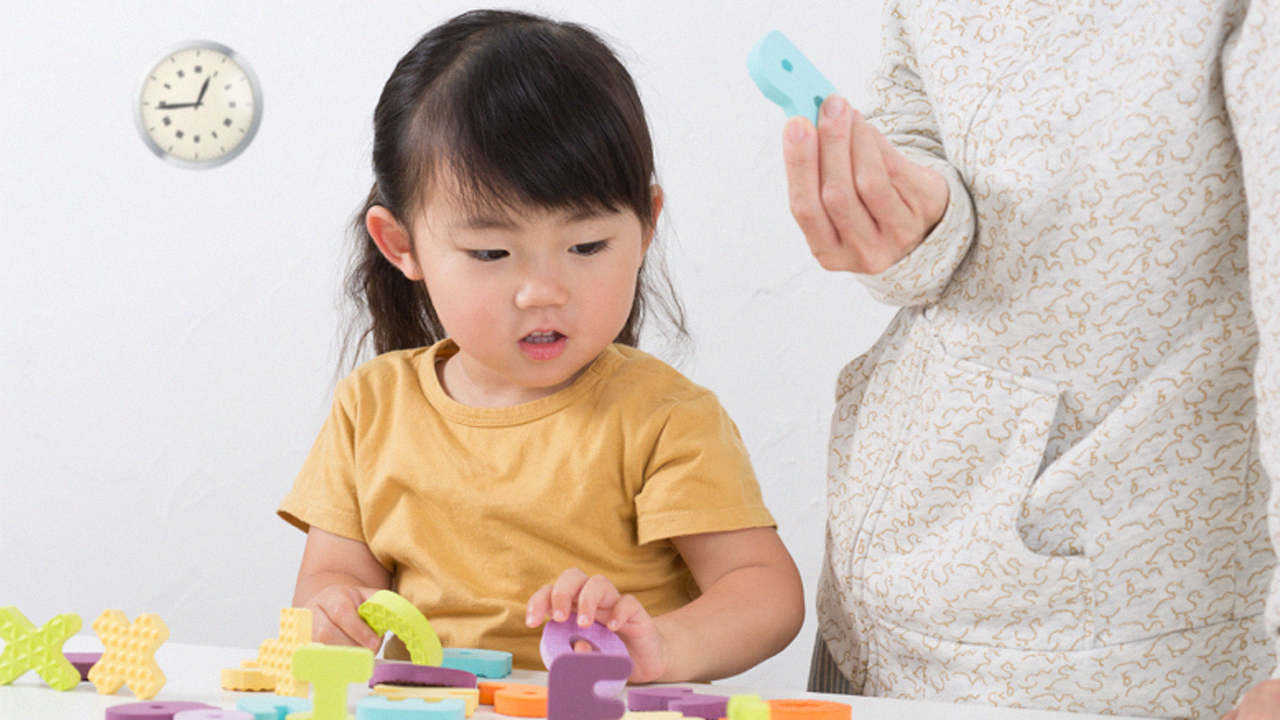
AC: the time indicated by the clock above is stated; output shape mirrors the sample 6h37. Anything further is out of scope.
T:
12h44
